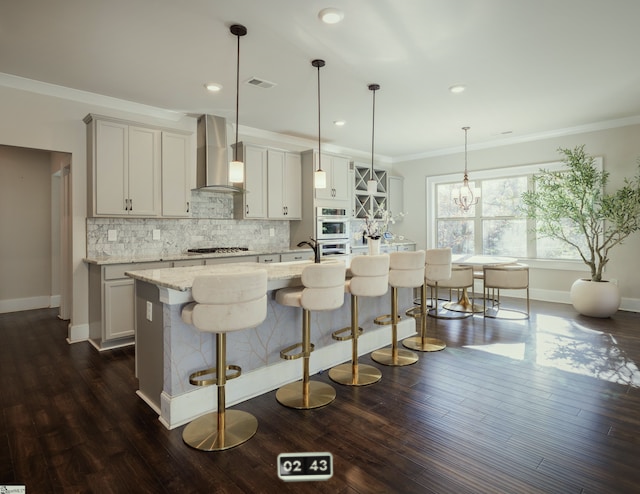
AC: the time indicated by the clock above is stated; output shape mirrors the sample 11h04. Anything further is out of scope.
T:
2h43
